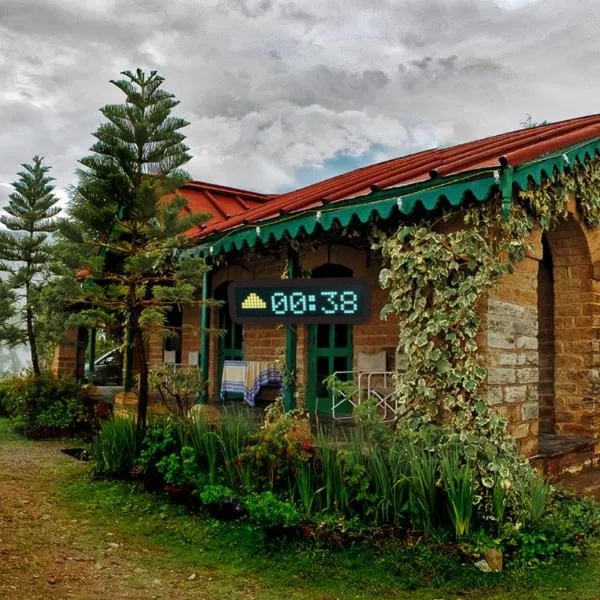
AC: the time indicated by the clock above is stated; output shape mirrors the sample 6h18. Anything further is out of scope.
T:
0h38
